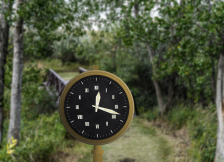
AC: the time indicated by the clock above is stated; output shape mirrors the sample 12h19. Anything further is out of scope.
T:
12h18
